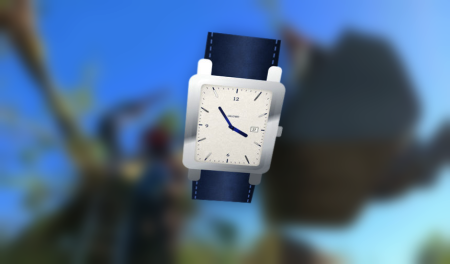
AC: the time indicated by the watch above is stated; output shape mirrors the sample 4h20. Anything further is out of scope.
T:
3h54
